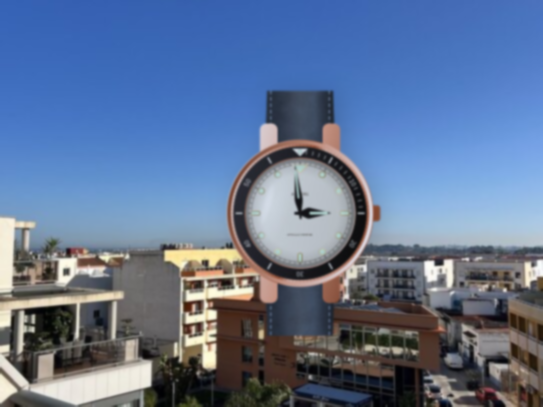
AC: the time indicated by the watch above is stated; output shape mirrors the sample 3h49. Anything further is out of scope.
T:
2h59
